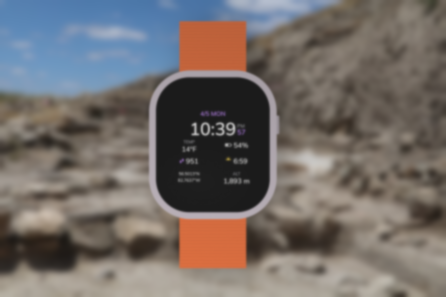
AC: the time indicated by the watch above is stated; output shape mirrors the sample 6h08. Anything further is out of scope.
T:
10h39
